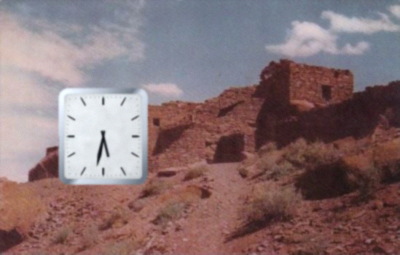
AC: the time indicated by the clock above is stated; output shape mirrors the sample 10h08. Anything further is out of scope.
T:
5h32
